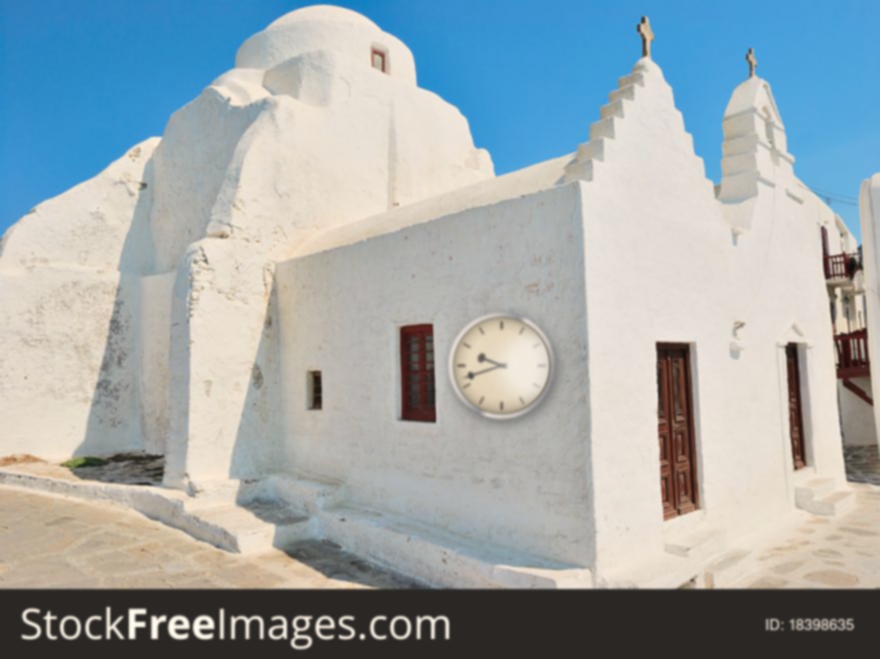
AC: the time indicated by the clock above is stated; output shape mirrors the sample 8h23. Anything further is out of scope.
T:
9h42
